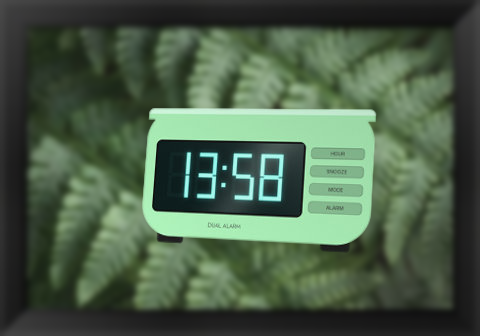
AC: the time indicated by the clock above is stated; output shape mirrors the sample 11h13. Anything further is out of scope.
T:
13h58
